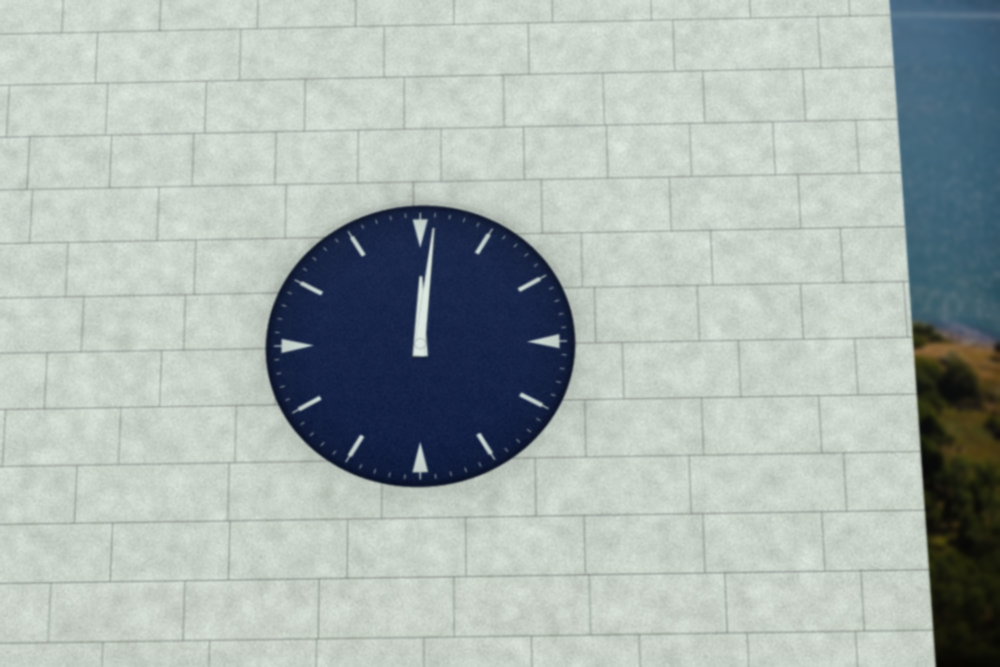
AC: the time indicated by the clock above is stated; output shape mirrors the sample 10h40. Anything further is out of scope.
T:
12h01
